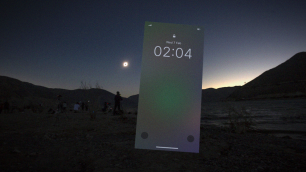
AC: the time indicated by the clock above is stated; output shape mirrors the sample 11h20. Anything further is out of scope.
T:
2h04
